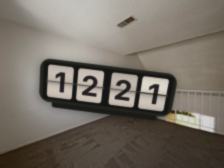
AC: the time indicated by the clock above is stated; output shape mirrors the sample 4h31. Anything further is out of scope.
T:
12h21
